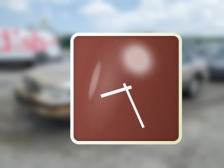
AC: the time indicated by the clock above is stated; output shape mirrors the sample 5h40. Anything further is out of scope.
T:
8h26
